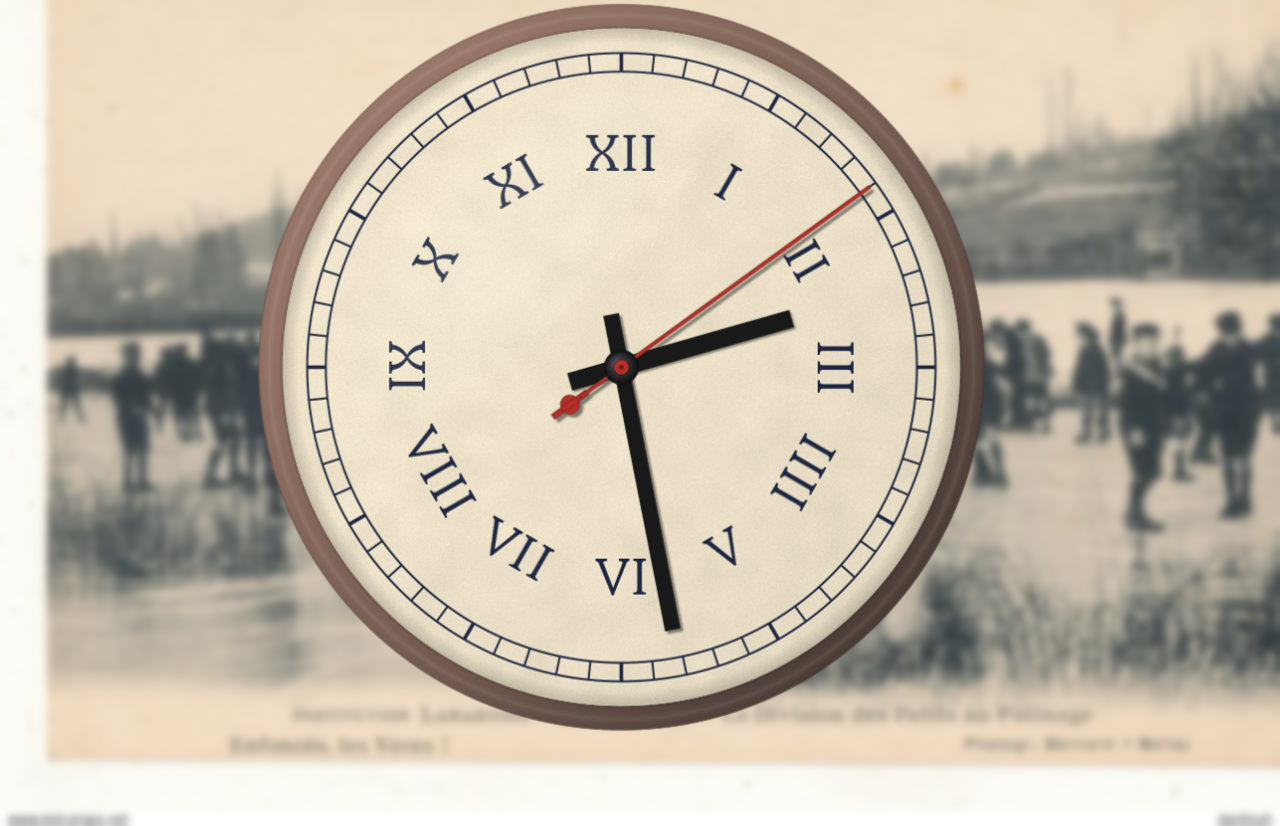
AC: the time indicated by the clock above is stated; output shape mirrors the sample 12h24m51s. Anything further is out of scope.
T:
2h28m09s
